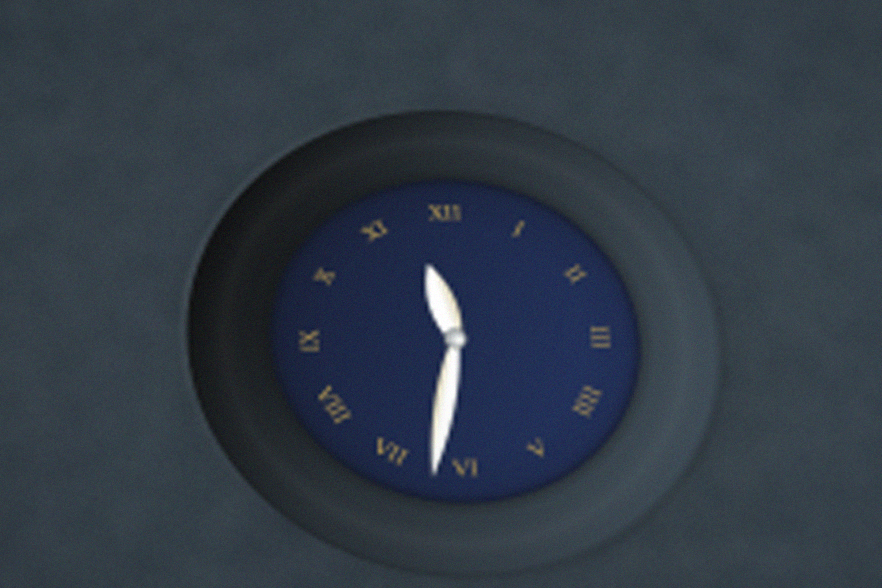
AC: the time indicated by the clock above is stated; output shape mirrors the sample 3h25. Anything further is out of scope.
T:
11h32
